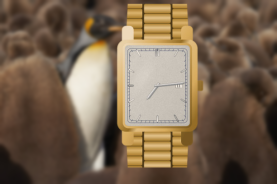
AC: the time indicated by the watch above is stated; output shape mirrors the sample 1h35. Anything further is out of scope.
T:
7h14
